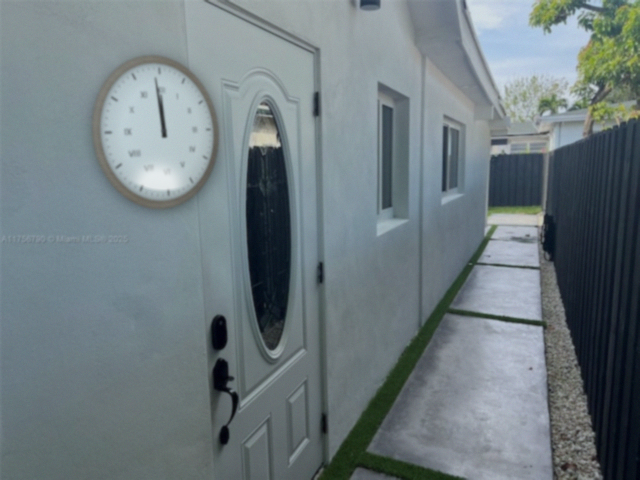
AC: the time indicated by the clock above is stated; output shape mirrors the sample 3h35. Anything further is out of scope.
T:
11h59
